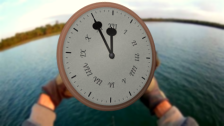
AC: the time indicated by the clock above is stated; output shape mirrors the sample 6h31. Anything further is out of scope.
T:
11h55
